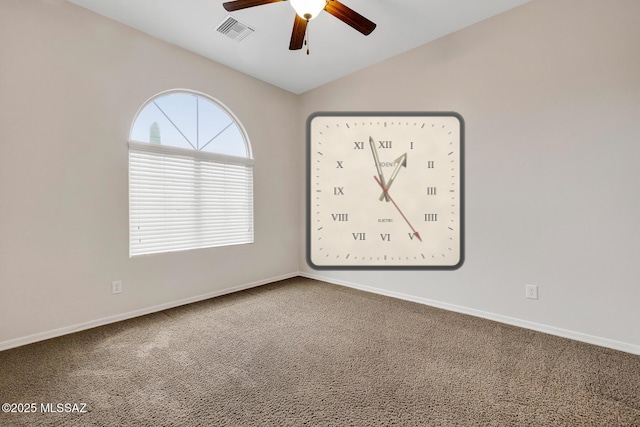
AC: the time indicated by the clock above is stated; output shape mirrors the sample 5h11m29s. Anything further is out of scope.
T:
12h57m24s
